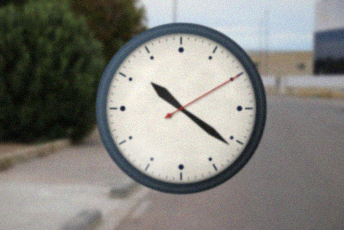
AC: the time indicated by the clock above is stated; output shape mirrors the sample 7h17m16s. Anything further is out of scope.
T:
10h21m10s
